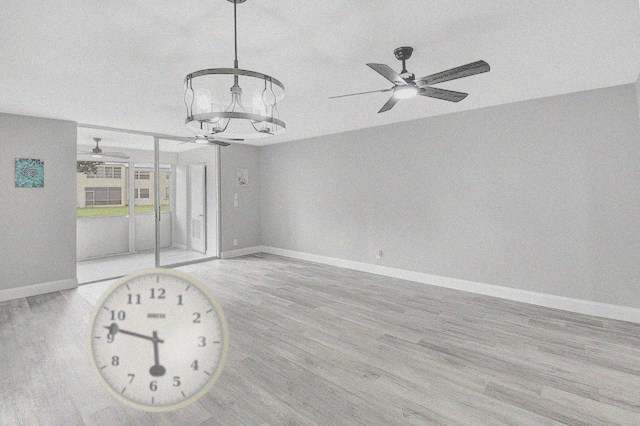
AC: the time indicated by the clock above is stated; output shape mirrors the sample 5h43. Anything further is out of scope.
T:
5h47
